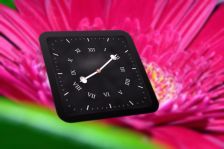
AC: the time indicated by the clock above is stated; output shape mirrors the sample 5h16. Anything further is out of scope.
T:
8h09
